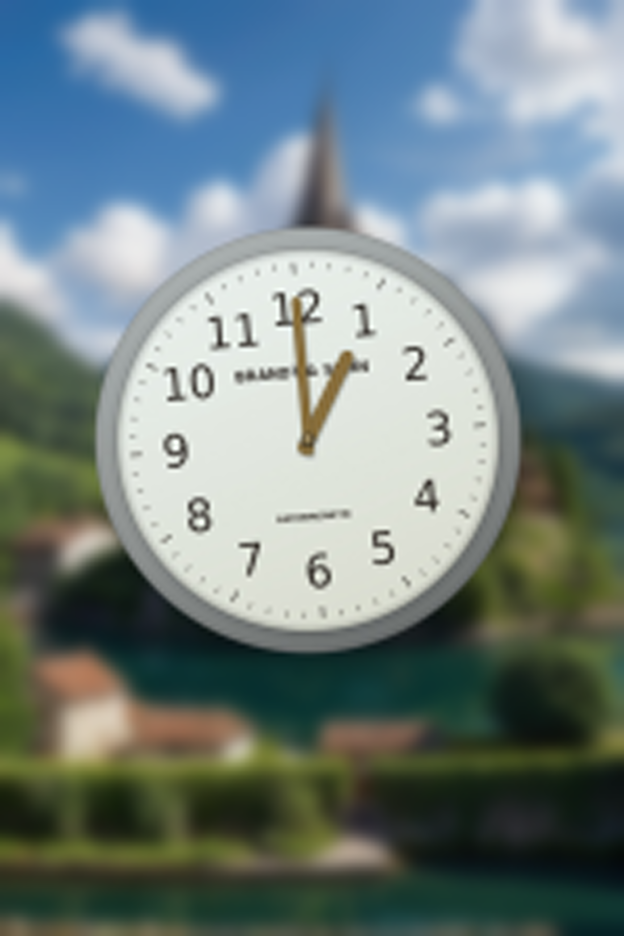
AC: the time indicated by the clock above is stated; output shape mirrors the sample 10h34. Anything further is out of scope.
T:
1h00
